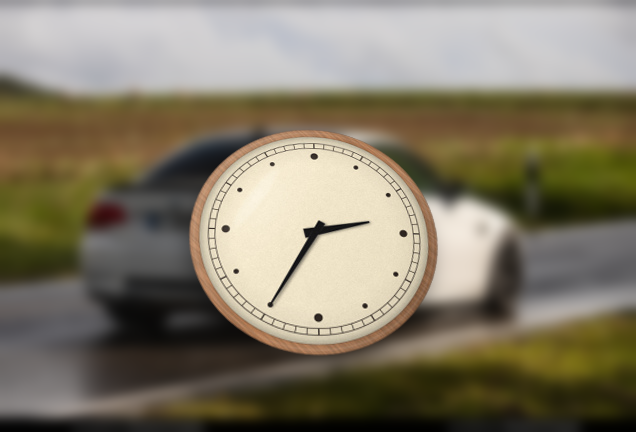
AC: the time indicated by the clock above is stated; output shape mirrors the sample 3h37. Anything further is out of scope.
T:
2h35
